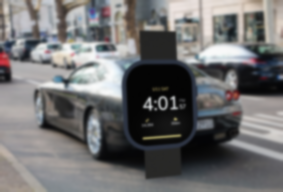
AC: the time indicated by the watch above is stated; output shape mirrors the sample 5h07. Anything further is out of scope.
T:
4h01
